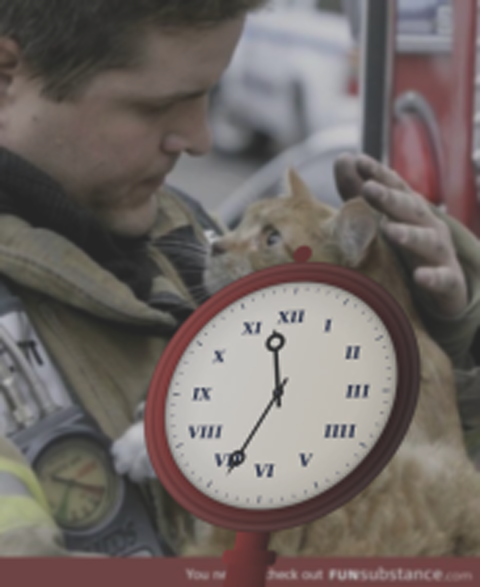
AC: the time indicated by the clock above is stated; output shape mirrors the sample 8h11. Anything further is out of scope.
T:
11h34
